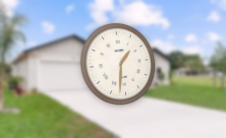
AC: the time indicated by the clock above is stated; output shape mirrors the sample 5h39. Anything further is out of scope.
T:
1h32
